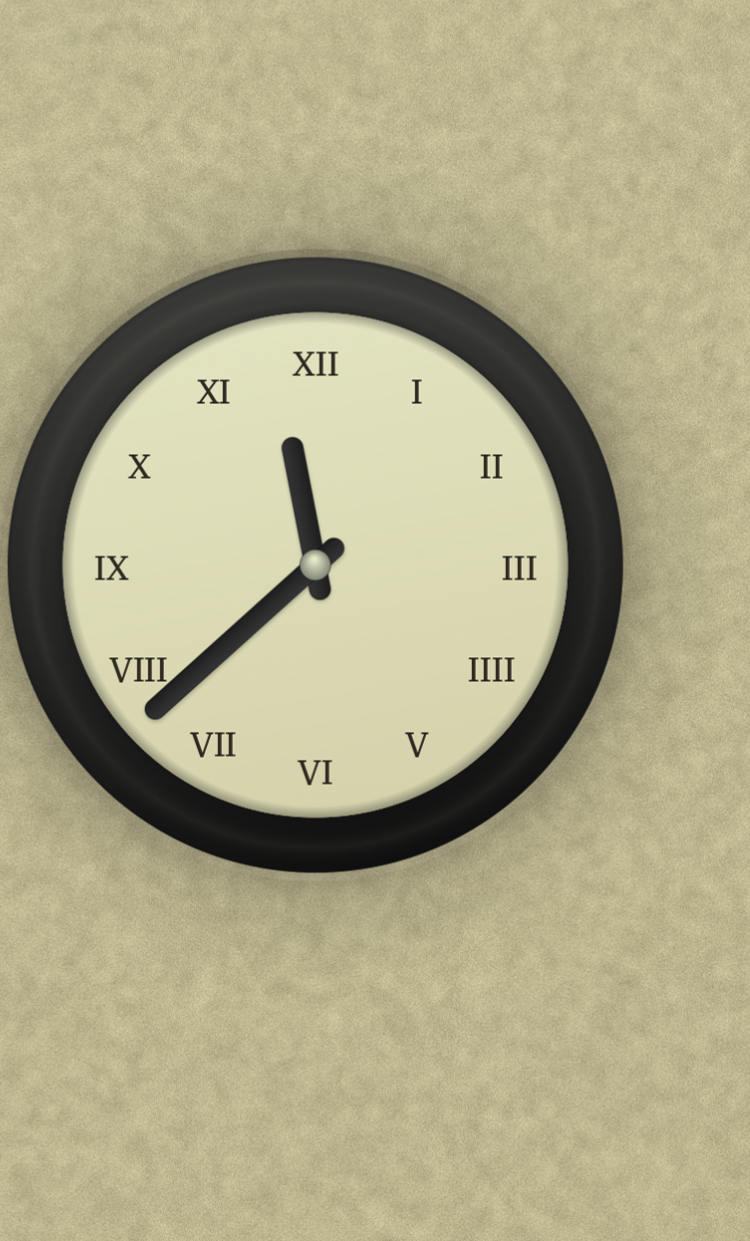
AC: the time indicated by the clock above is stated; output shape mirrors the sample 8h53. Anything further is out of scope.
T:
11h38
